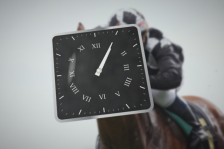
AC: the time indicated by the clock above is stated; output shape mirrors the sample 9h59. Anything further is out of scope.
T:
1h05
